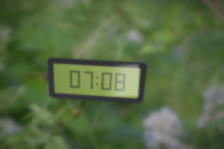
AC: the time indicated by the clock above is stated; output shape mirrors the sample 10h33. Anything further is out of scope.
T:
7h08
